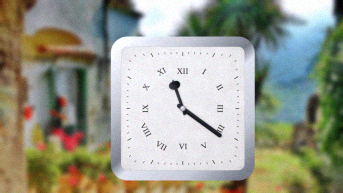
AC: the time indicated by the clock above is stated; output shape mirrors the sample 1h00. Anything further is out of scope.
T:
11h21
